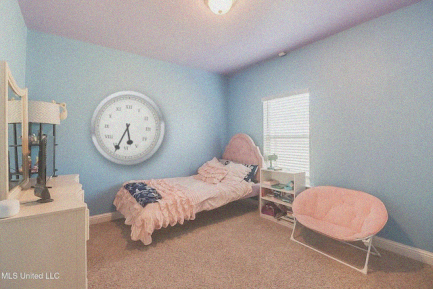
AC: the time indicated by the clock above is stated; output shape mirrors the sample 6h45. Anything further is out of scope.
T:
5h34
